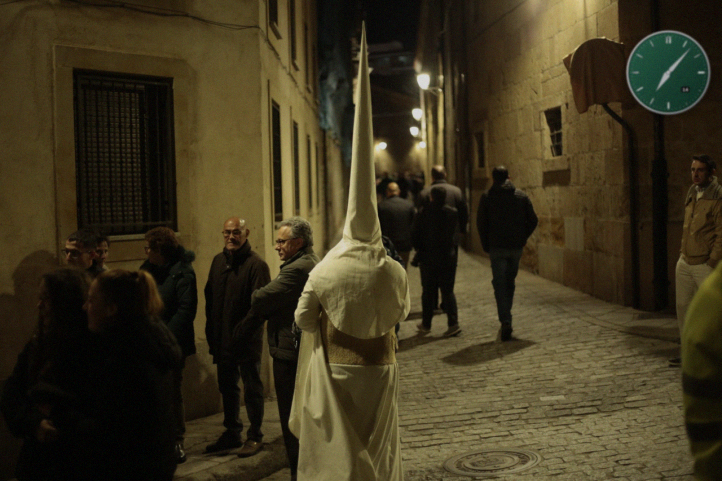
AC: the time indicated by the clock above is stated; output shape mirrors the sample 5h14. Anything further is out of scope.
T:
7h07
